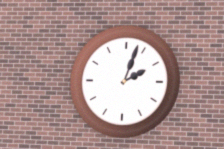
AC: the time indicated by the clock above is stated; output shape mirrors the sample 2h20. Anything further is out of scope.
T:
2h03
